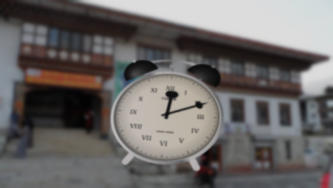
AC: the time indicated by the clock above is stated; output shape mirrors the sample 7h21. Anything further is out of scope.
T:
12h11
